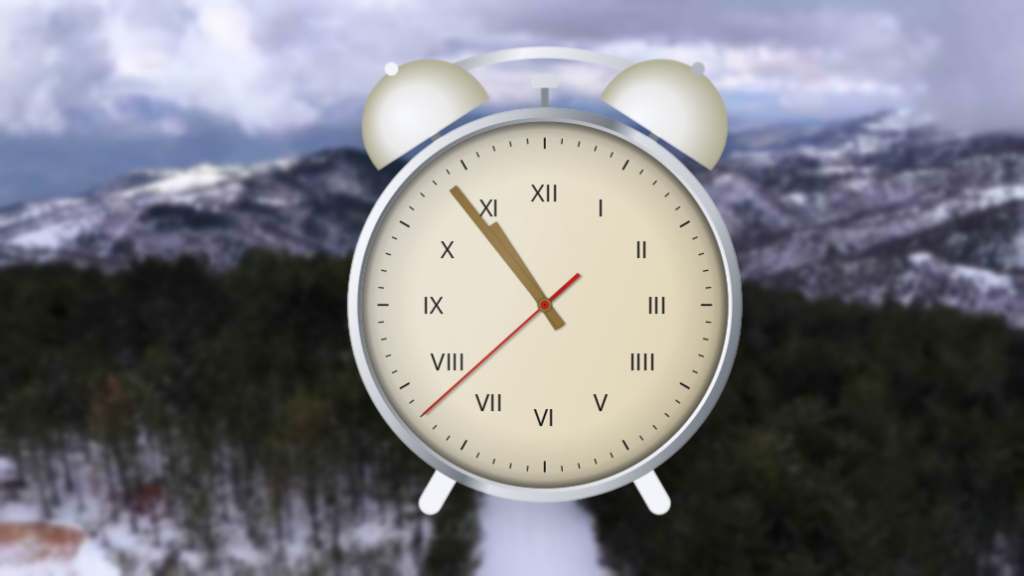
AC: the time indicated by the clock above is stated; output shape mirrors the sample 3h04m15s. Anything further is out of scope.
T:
10h53m38s
